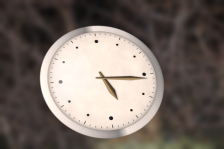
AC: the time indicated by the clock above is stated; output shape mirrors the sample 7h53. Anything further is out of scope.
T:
5h16
